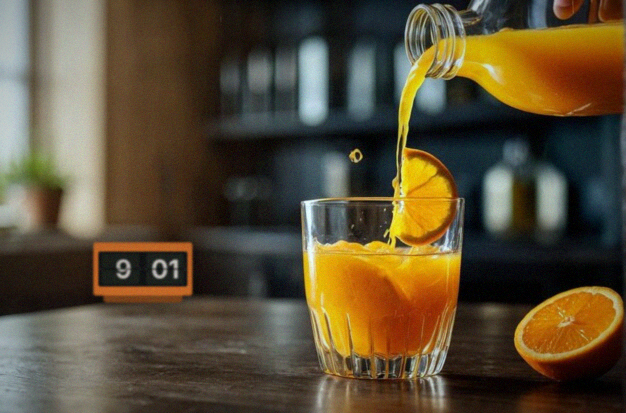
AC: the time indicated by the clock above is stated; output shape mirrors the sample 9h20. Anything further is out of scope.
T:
9h01
